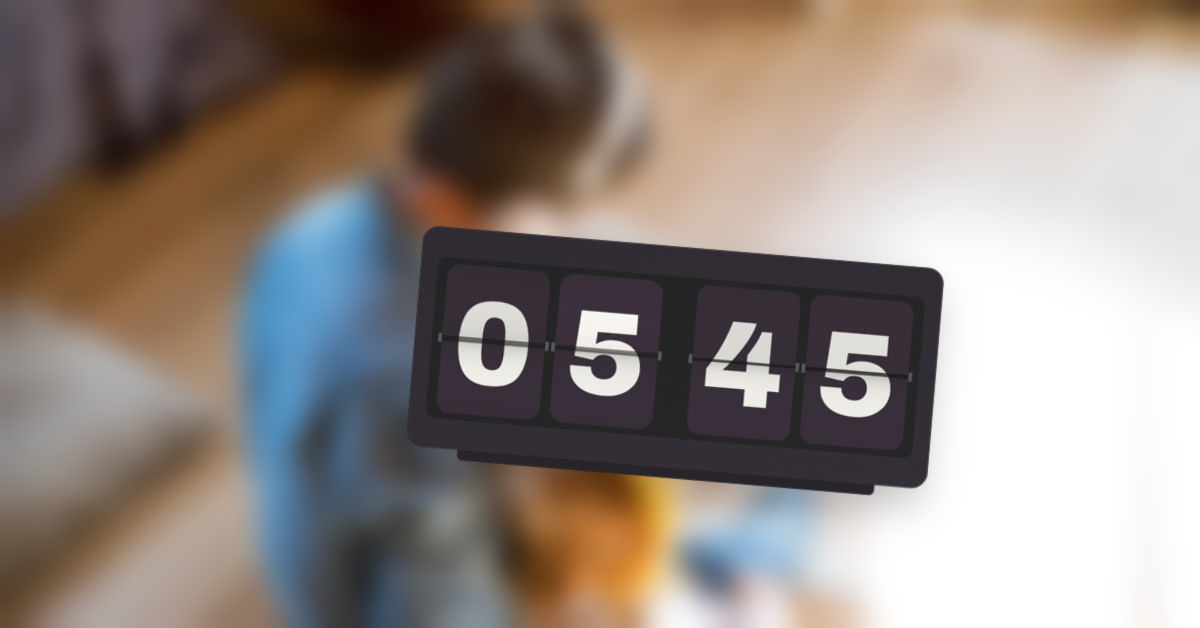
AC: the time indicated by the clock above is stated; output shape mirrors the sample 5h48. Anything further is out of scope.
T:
5h45
